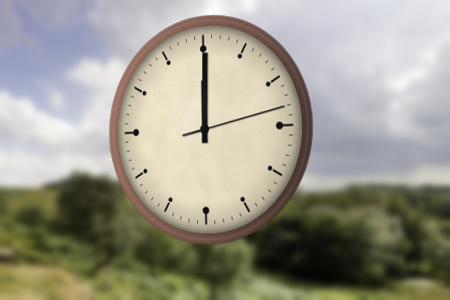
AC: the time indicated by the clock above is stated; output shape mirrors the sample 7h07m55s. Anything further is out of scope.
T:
12h00m13s
